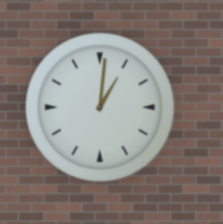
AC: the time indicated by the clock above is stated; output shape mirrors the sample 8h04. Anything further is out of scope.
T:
1h01
